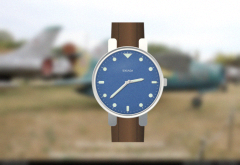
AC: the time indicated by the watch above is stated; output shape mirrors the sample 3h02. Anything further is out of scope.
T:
2h38
